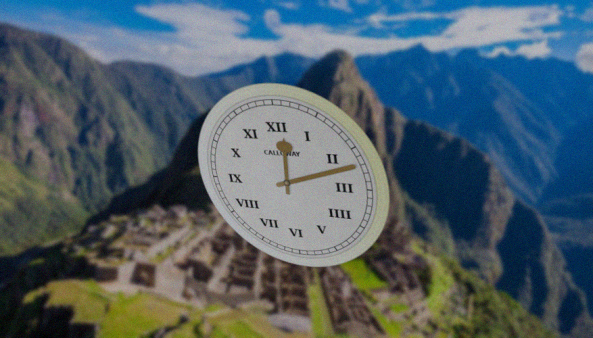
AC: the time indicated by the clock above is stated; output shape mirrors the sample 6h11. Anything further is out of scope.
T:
12h12
